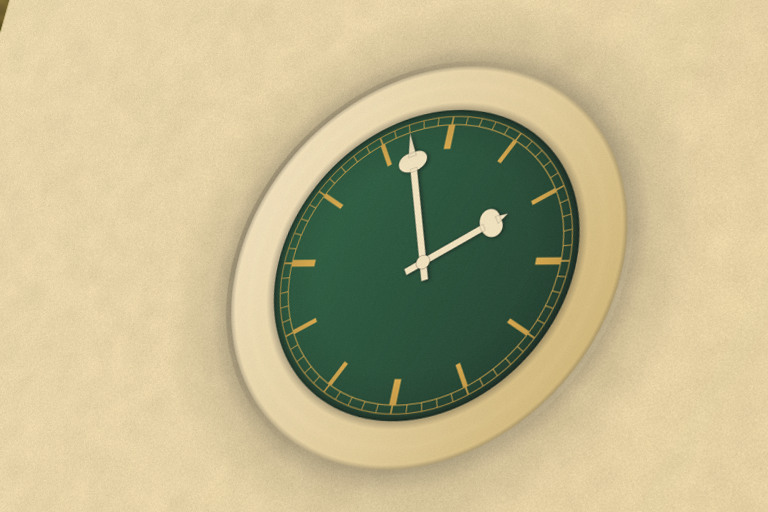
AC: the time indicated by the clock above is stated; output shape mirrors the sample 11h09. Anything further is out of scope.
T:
1h57
